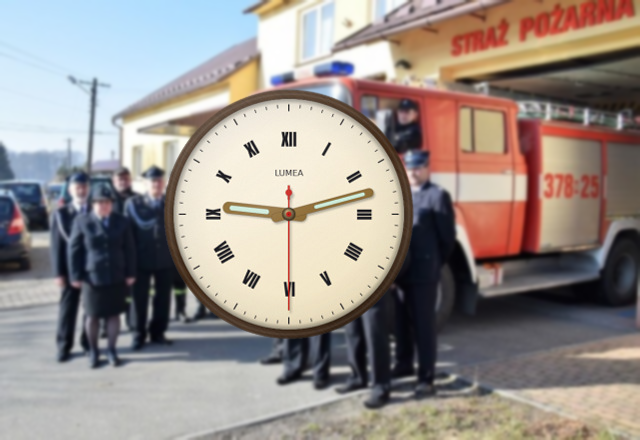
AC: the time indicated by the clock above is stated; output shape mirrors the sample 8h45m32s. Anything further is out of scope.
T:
9h12m30s
